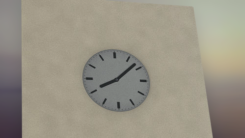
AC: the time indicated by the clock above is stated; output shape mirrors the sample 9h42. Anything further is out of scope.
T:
8h08
